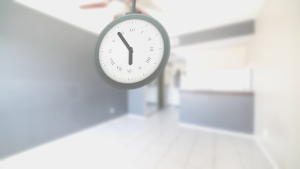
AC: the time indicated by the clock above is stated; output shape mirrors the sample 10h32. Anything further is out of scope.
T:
5h54
